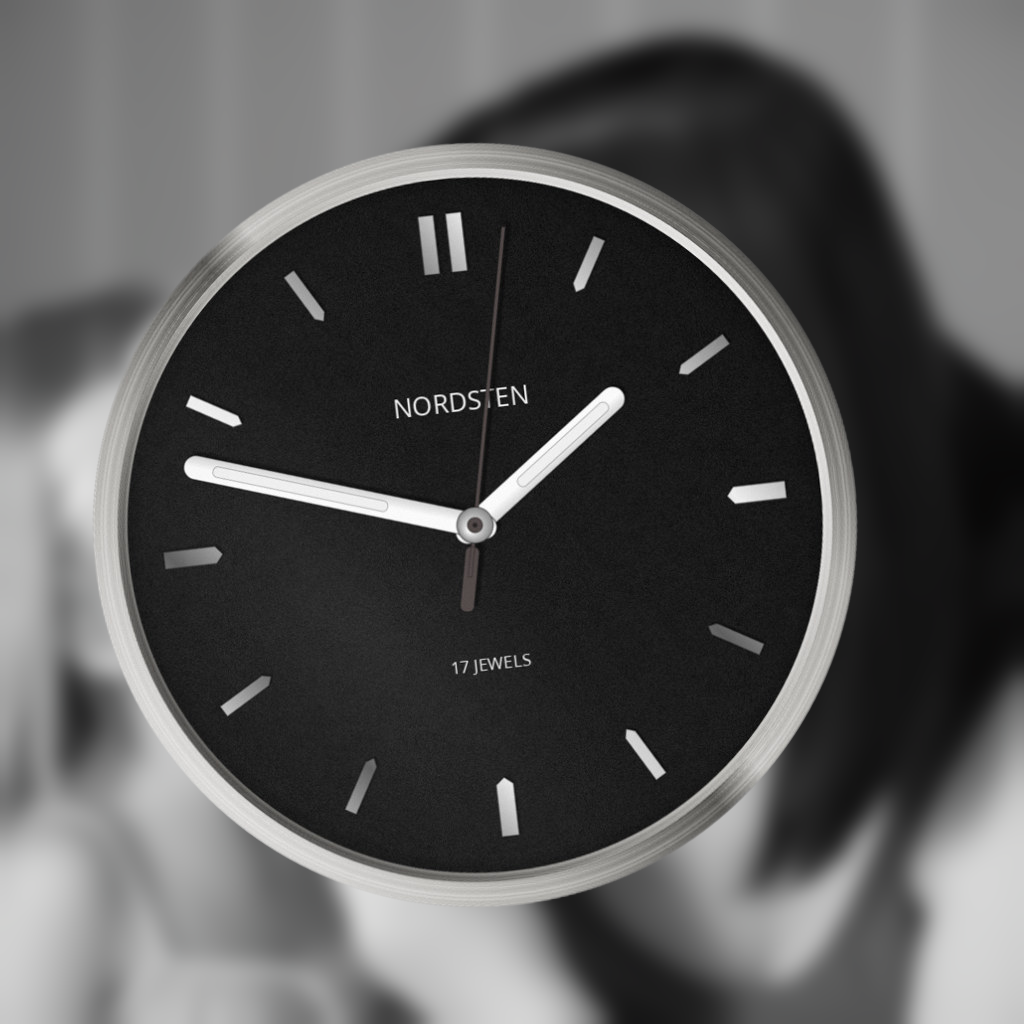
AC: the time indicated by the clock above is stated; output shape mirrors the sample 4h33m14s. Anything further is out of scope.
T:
1h48m02s
